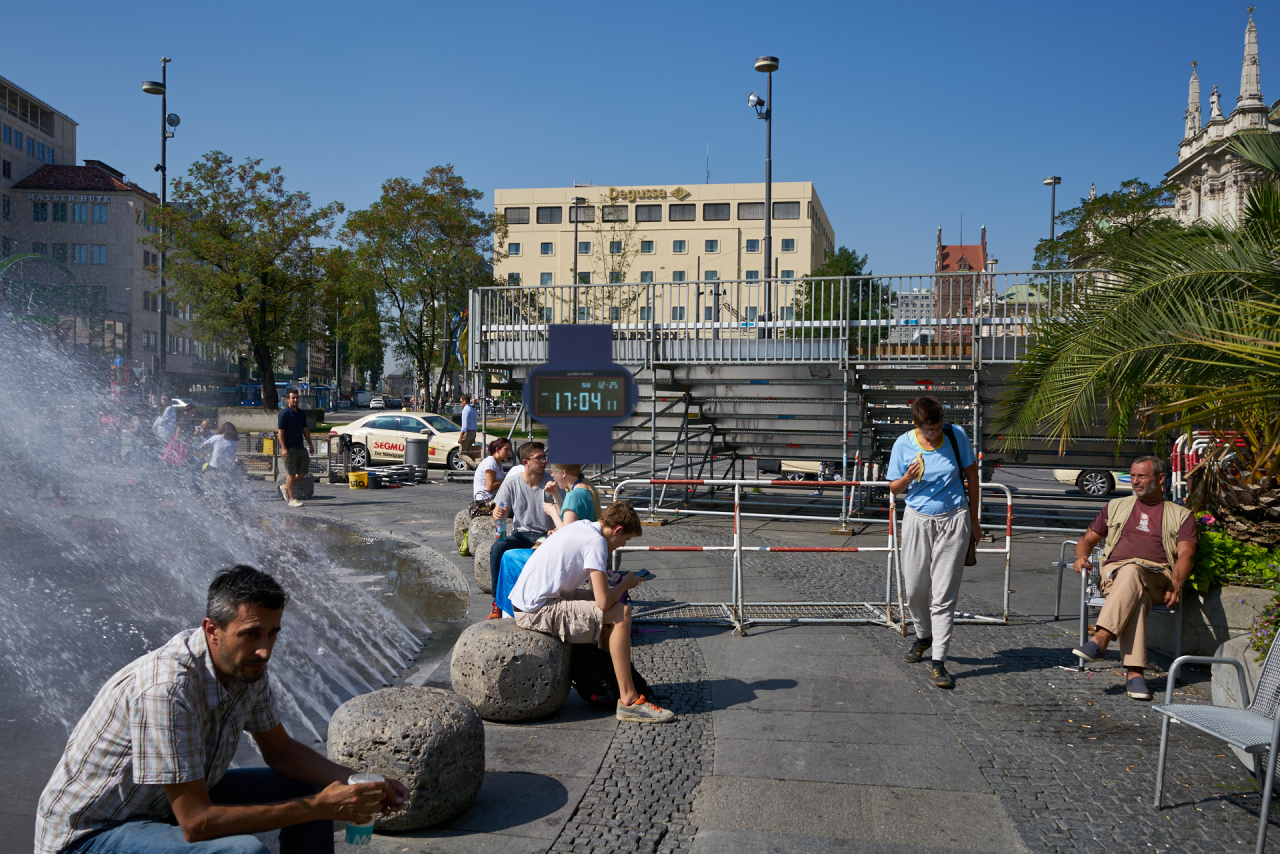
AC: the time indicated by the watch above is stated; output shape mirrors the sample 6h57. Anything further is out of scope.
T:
17h04
